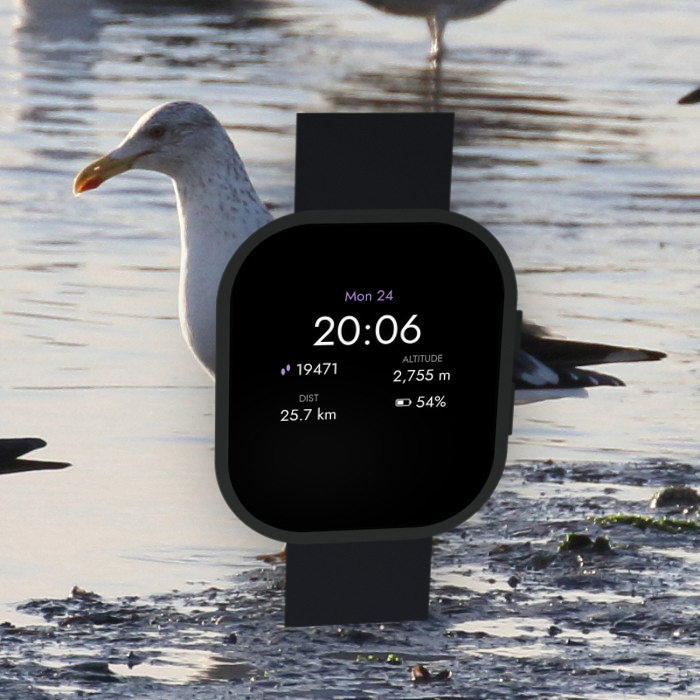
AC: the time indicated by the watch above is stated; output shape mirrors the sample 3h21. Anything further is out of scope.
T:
20h06
